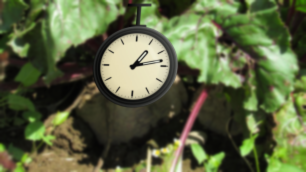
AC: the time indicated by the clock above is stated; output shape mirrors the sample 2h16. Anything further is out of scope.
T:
1h13
